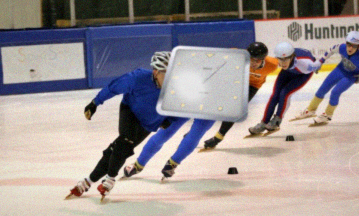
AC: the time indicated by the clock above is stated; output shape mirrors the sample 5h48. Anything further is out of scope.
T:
1h06
